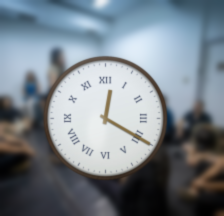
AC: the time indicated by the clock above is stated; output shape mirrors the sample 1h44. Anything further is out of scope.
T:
12h20
